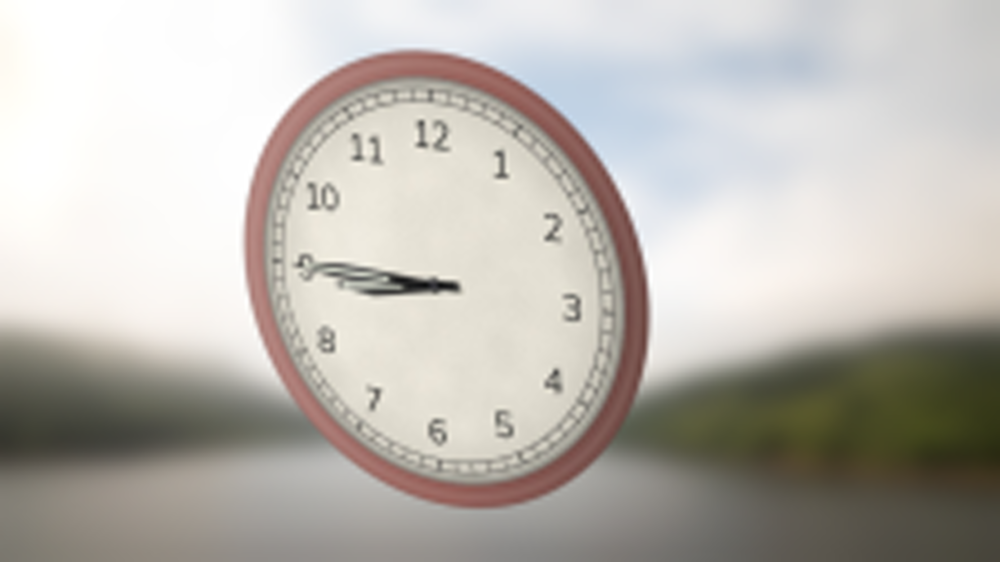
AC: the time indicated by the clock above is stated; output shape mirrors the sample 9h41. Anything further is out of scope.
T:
8h45
